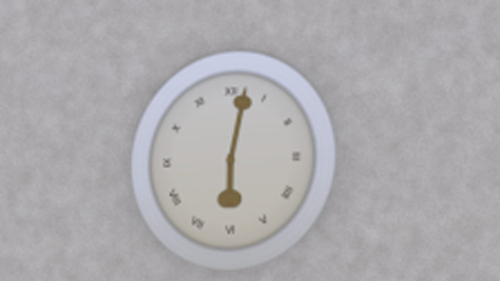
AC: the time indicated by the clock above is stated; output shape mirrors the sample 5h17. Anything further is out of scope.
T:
6h02
